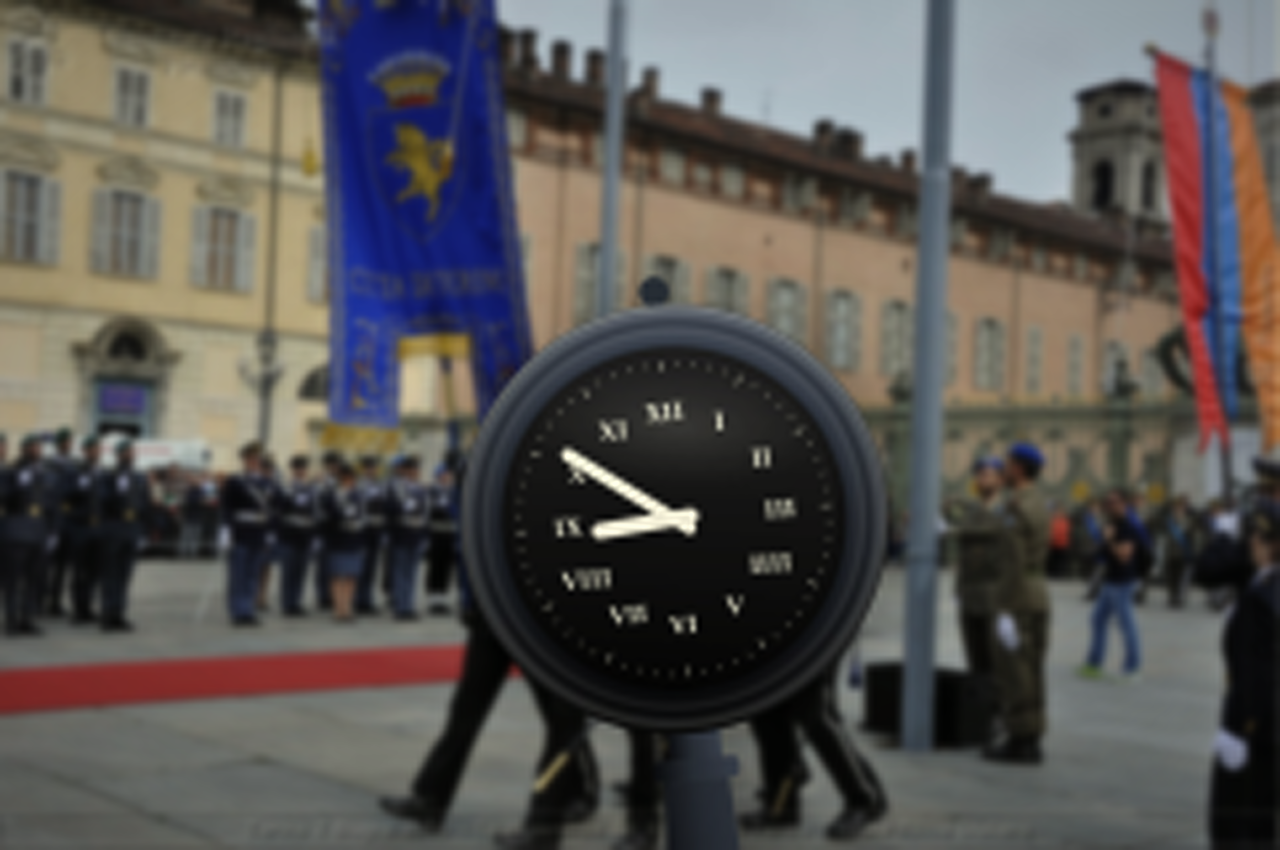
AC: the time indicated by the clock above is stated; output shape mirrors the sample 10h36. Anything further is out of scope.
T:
8h51
